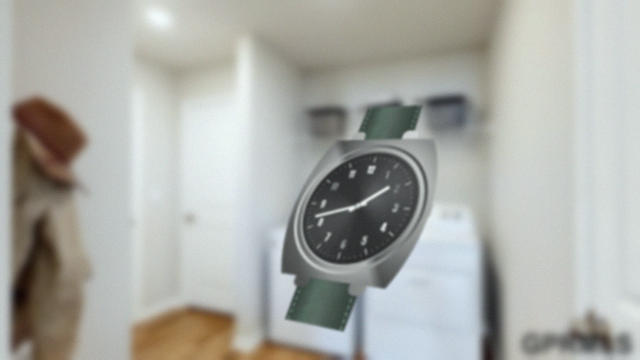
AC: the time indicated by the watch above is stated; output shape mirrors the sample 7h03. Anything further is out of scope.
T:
1h42
